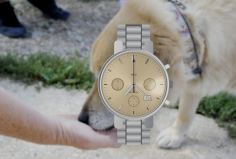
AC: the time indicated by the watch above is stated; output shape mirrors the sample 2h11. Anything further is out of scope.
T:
7h22
